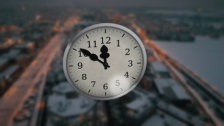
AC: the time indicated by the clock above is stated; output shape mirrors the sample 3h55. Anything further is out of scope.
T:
11h51
